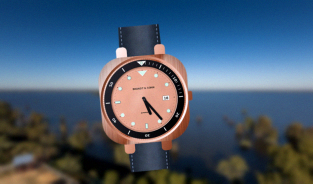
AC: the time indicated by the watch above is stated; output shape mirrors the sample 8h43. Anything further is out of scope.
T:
5h24
